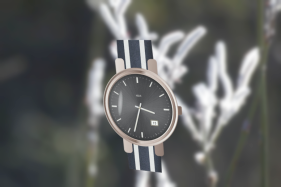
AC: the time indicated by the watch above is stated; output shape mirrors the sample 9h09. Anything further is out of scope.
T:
3h33
